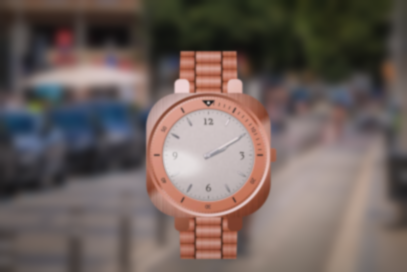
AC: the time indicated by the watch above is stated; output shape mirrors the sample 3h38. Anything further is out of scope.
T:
2h10
